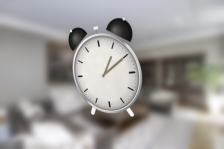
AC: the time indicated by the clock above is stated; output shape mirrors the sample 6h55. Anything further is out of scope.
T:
1h10
